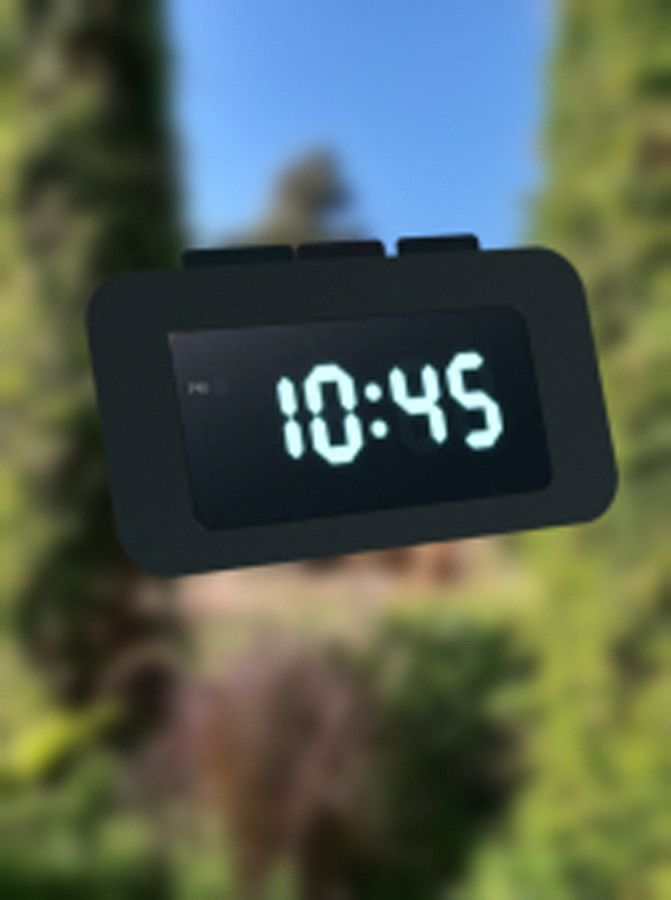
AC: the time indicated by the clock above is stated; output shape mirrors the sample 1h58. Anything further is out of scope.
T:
10h45
